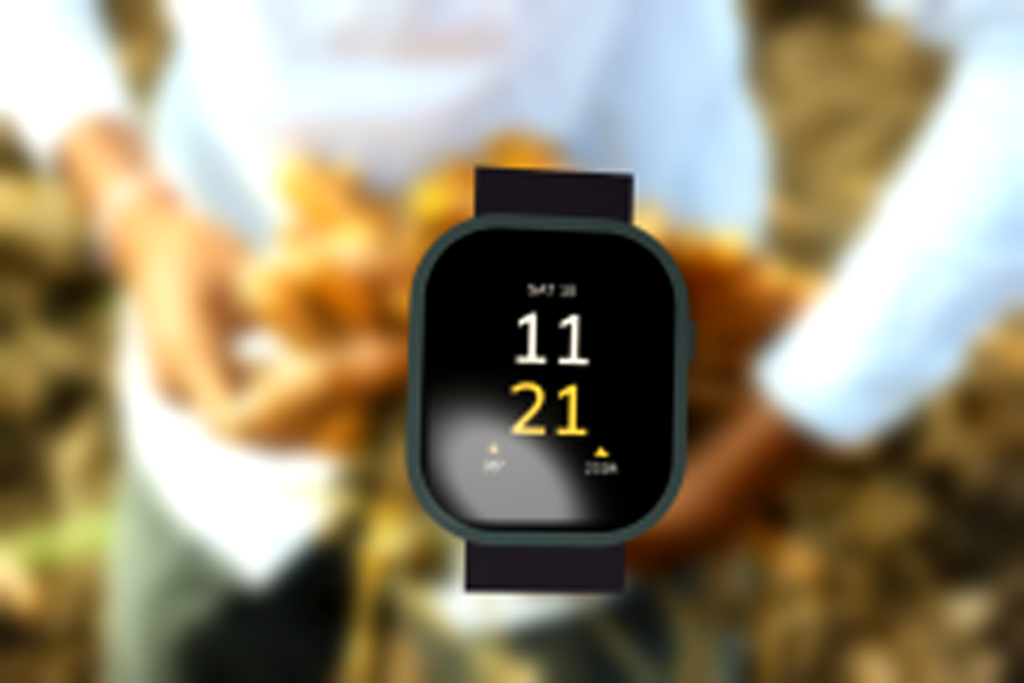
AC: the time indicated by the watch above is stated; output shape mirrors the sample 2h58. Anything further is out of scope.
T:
11h21
